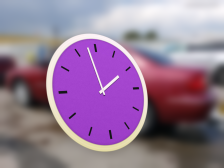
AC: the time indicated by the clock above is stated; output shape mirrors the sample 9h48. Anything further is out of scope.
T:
1h58
